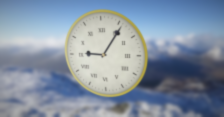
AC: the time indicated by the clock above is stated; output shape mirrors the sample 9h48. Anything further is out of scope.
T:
9h06
